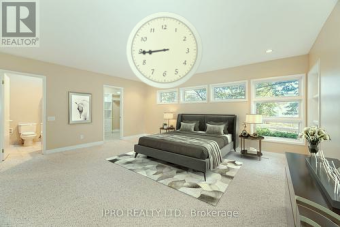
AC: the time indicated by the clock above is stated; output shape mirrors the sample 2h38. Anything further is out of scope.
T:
8h44
